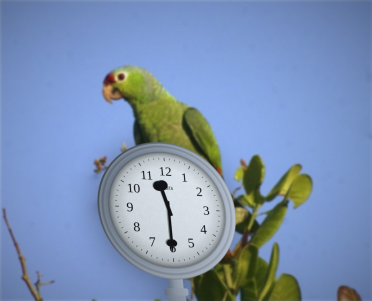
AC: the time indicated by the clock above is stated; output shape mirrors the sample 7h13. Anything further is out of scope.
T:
11h30
